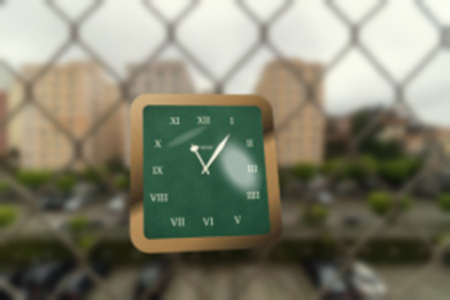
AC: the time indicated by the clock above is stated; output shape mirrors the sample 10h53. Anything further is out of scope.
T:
11h06
